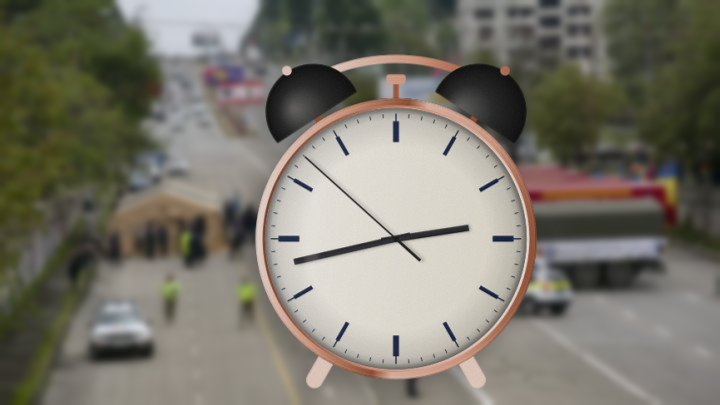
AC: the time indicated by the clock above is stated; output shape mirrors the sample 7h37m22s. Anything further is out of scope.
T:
2h42m52s
